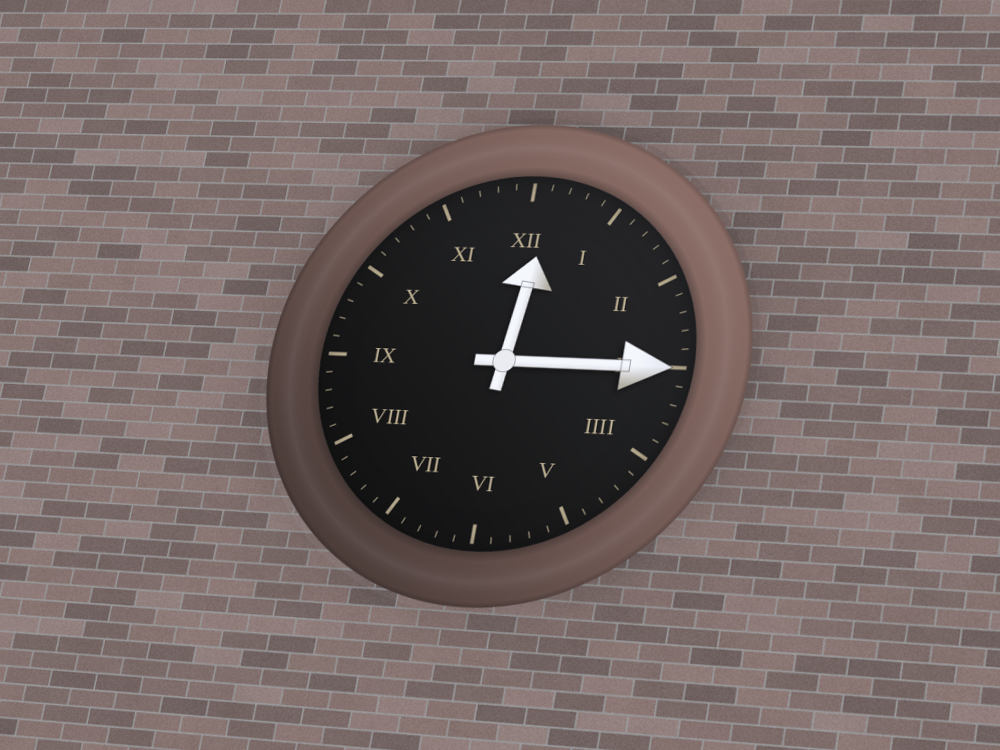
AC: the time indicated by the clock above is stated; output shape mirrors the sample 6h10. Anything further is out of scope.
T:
12h15
